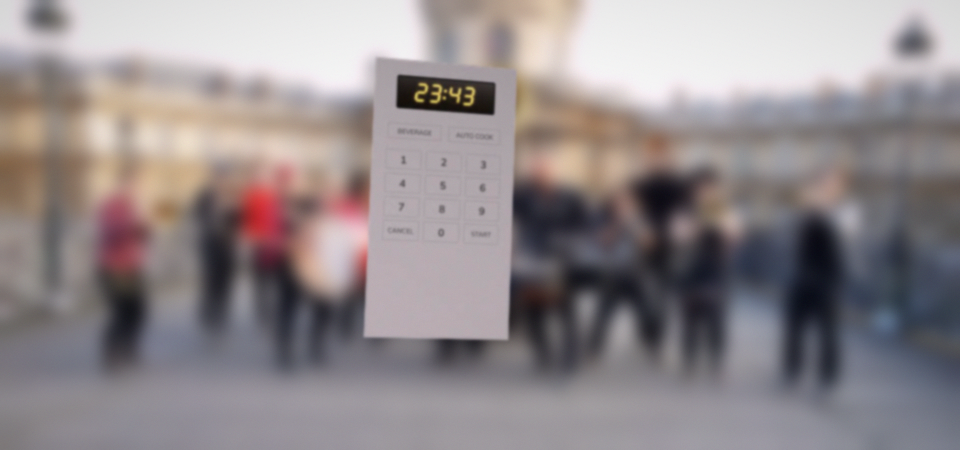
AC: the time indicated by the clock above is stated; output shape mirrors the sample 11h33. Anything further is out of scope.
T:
23h43
